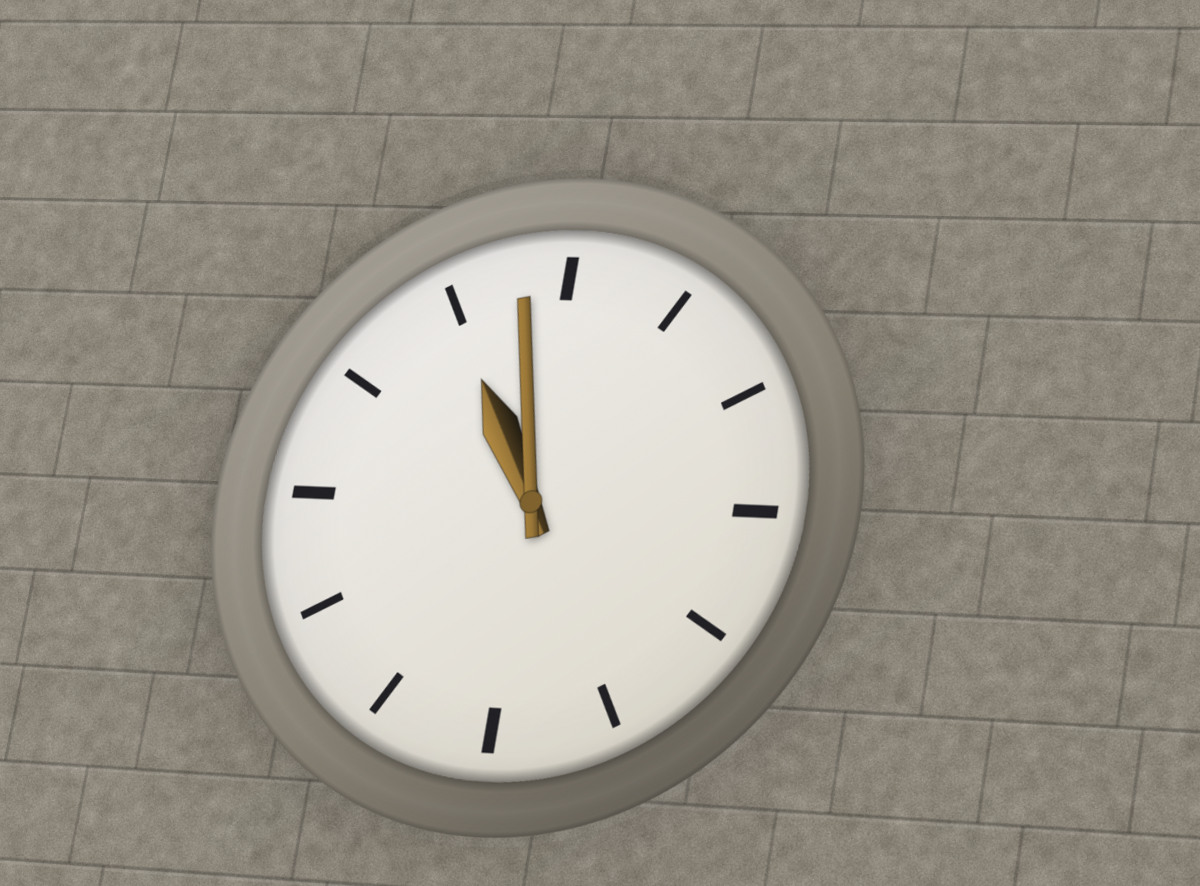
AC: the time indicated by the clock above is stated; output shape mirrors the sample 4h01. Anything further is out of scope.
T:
10h58
